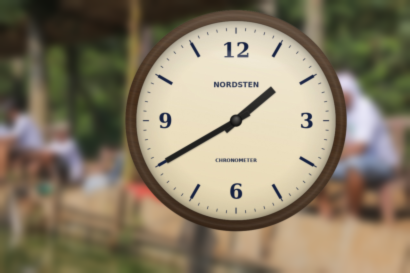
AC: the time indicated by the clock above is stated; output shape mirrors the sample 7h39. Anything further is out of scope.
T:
1h40
